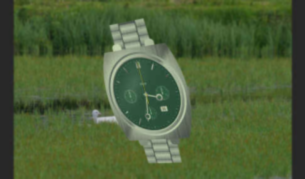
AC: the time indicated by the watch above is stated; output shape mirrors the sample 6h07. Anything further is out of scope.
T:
3h32
